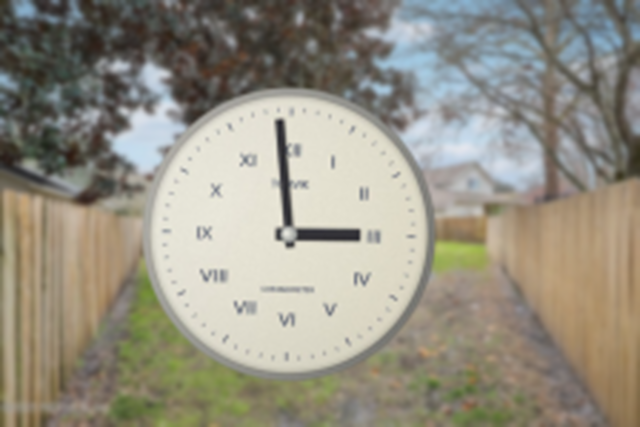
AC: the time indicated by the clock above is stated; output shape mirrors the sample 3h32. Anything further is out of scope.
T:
2h59
